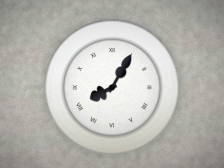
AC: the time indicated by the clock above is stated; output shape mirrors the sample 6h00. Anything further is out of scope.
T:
8h05
